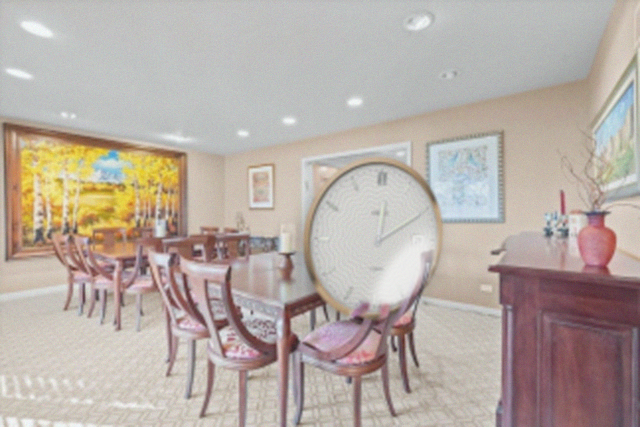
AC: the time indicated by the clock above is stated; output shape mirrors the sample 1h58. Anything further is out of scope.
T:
12h10
